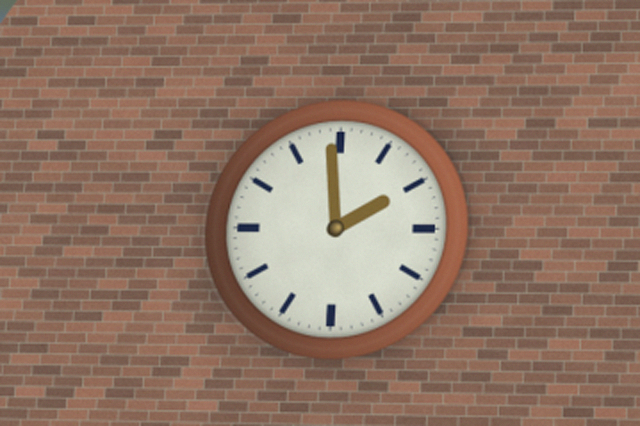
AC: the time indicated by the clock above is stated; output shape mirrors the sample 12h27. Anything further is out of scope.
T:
1h59
